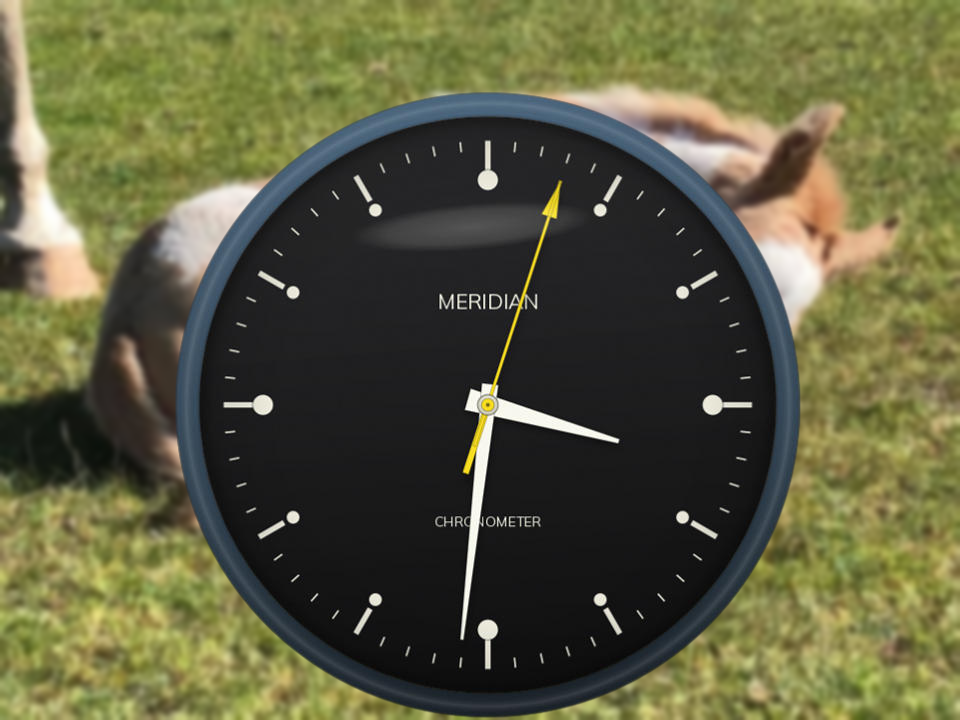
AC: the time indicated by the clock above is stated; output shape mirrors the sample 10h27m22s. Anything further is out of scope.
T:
3h31m03s
